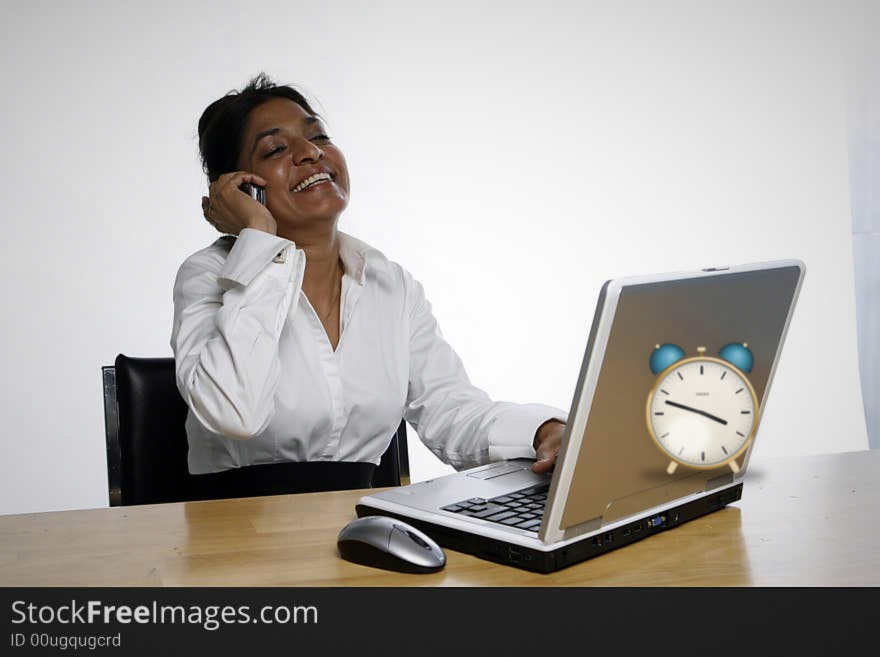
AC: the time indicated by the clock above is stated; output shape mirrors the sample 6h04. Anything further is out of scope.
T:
3h48
